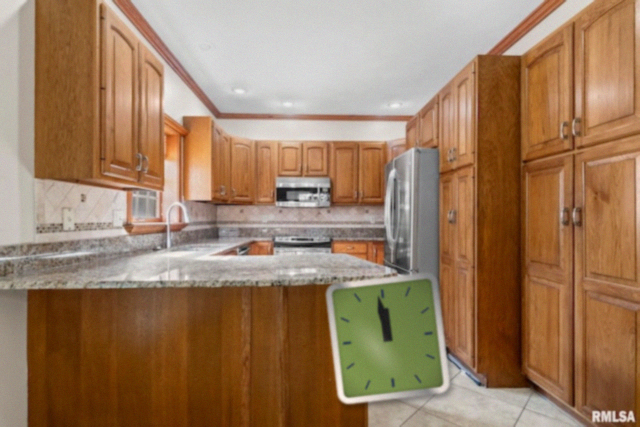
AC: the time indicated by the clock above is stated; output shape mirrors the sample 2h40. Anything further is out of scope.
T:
11h59
